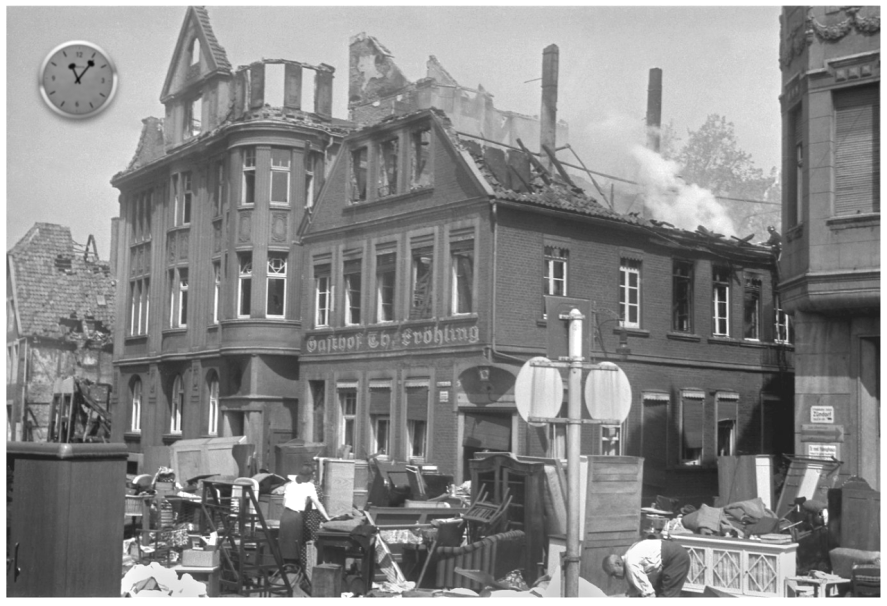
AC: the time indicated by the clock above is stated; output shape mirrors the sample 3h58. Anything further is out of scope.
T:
11h06
